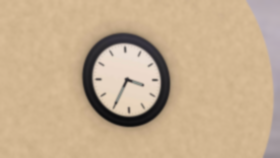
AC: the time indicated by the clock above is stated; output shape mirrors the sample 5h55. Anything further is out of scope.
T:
3h35
